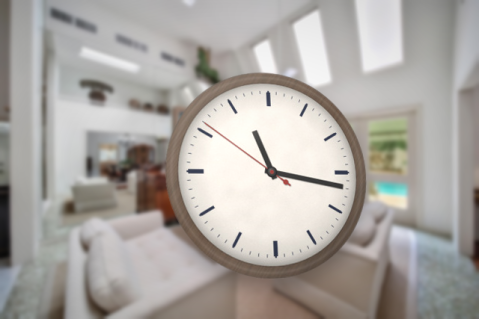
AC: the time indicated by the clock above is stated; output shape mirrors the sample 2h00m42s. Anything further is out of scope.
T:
11h16m51s
